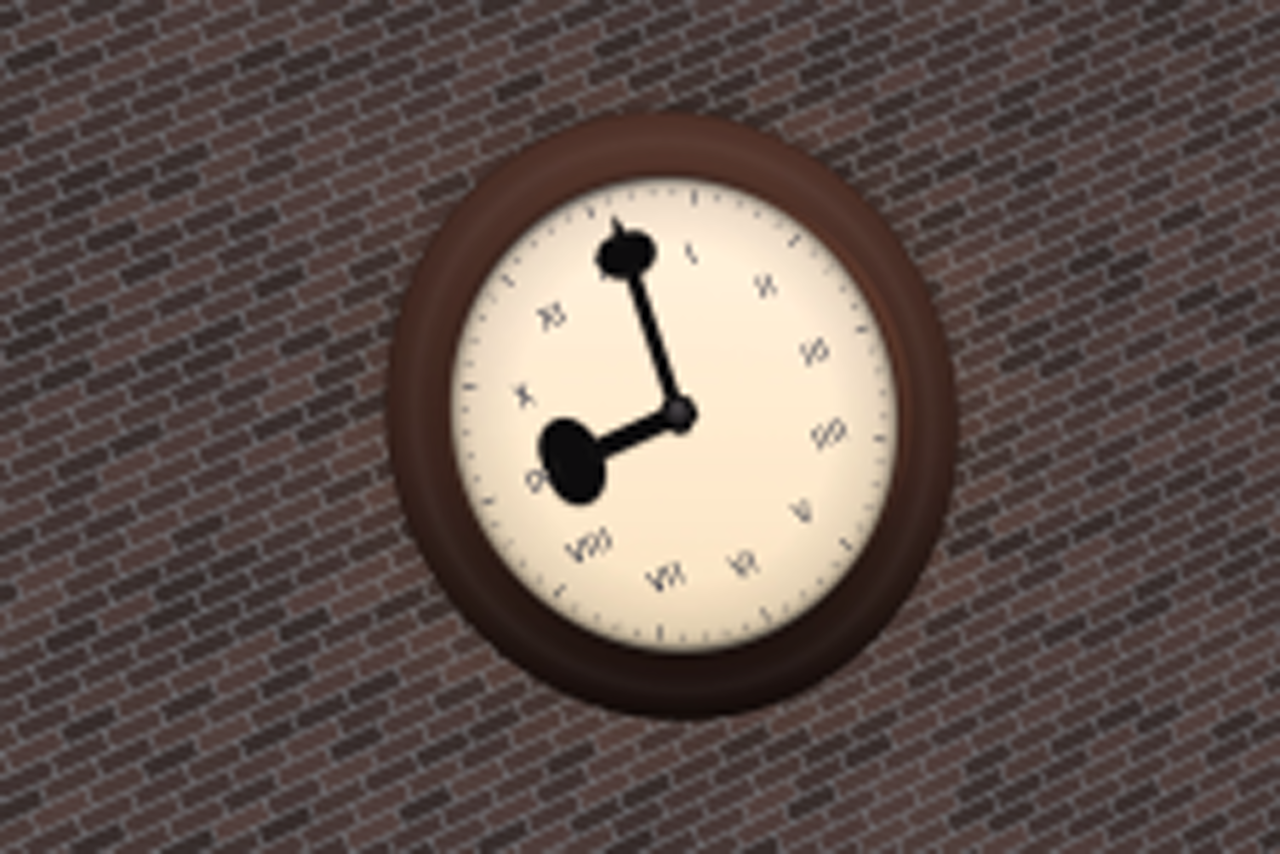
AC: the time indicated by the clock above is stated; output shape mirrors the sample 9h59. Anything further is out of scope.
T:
9h01
